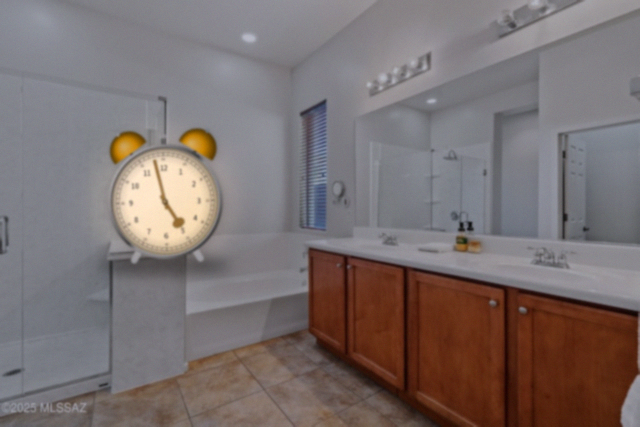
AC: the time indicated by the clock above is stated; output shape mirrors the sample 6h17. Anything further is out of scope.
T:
4h58
